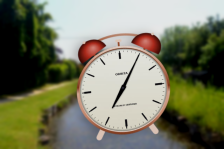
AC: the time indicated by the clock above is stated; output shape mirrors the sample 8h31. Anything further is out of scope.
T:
7h05
